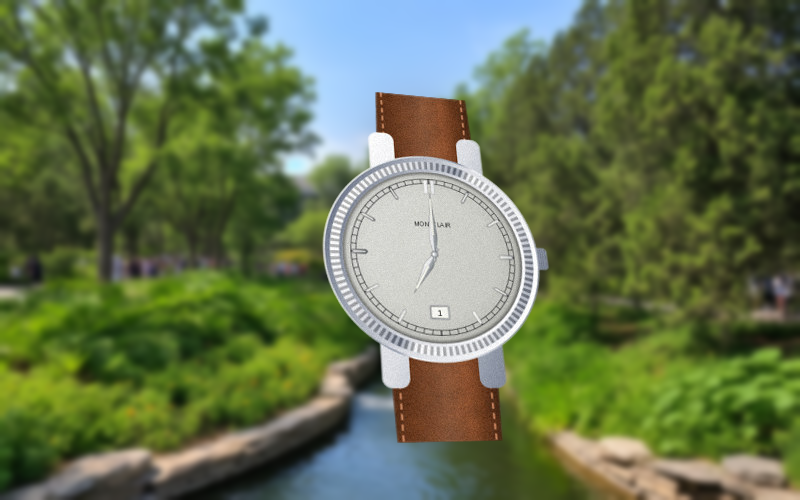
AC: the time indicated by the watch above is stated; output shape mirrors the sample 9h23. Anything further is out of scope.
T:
7h00
